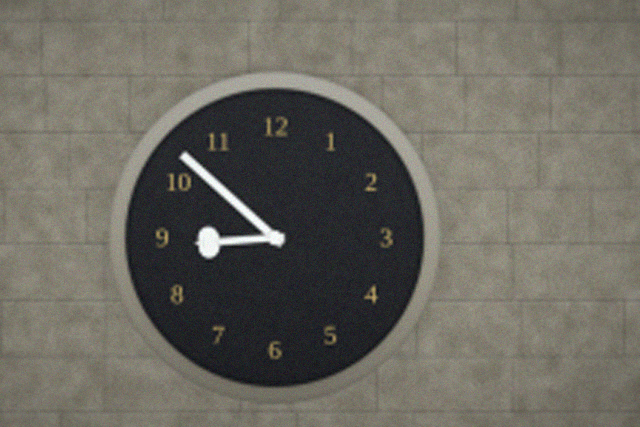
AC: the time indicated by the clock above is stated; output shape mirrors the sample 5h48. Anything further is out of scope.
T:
8h52
